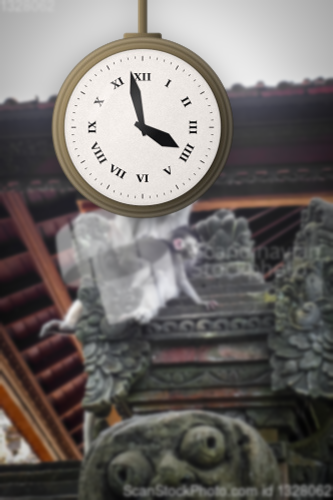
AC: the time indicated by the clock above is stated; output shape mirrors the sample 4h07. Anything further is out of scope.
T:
3h58
